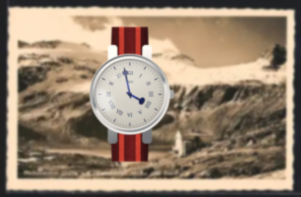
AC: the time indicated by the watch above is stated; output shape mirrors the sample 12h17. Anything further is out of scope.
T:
3h58
